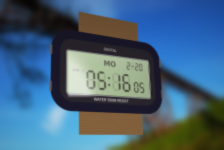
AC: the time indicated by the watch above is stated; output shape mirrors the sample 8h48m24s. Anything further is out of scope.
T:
5h16m05s
